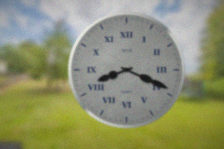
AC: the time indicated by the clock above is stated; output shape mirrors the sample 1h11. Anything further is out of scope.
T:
8h19
